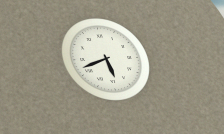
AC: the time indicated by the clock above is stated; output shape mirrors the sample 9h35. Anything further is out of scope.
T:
5h42
